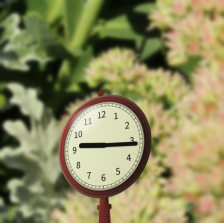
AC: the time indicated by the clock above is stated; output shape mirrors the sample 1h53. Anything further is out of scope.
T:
9h16
